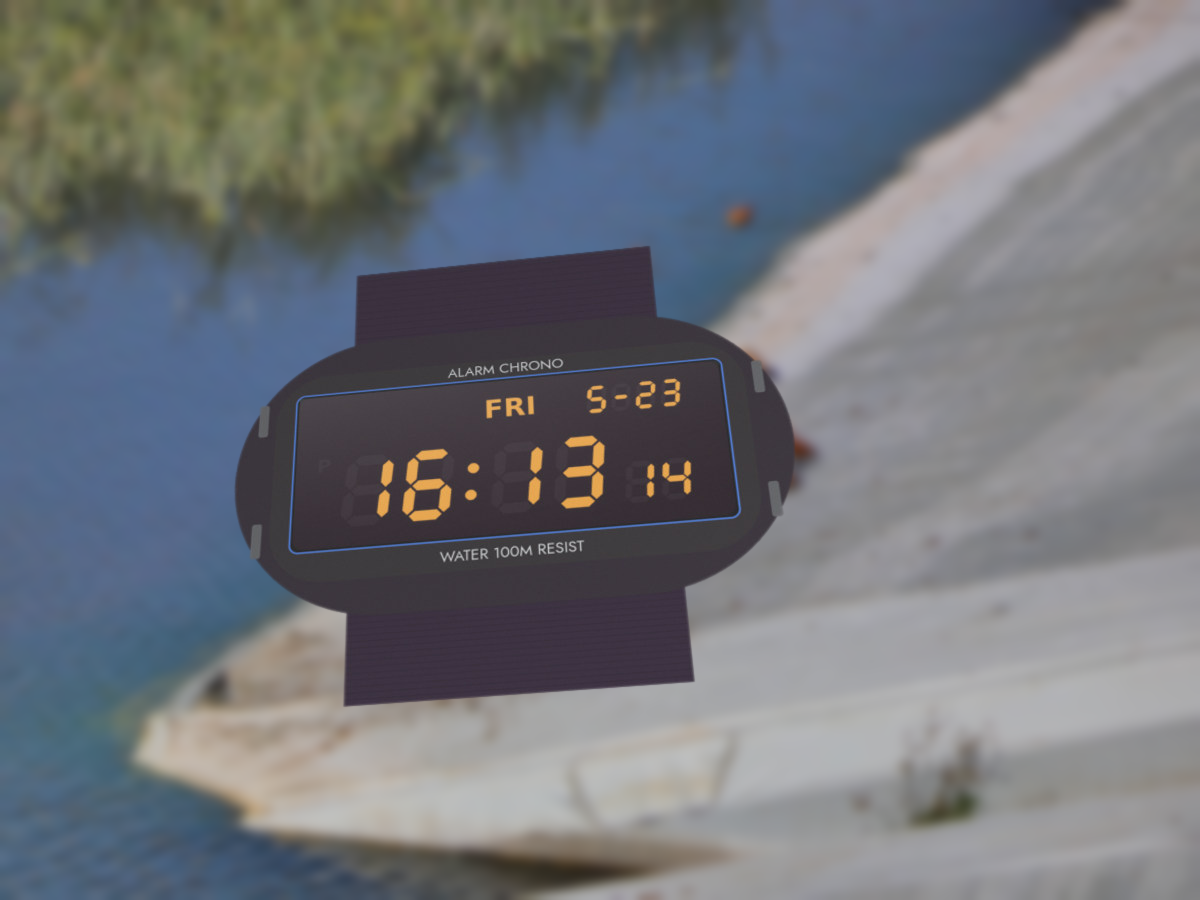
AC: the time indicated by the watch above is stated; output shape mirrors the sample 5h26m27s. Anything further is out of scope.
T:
16h13m14s
